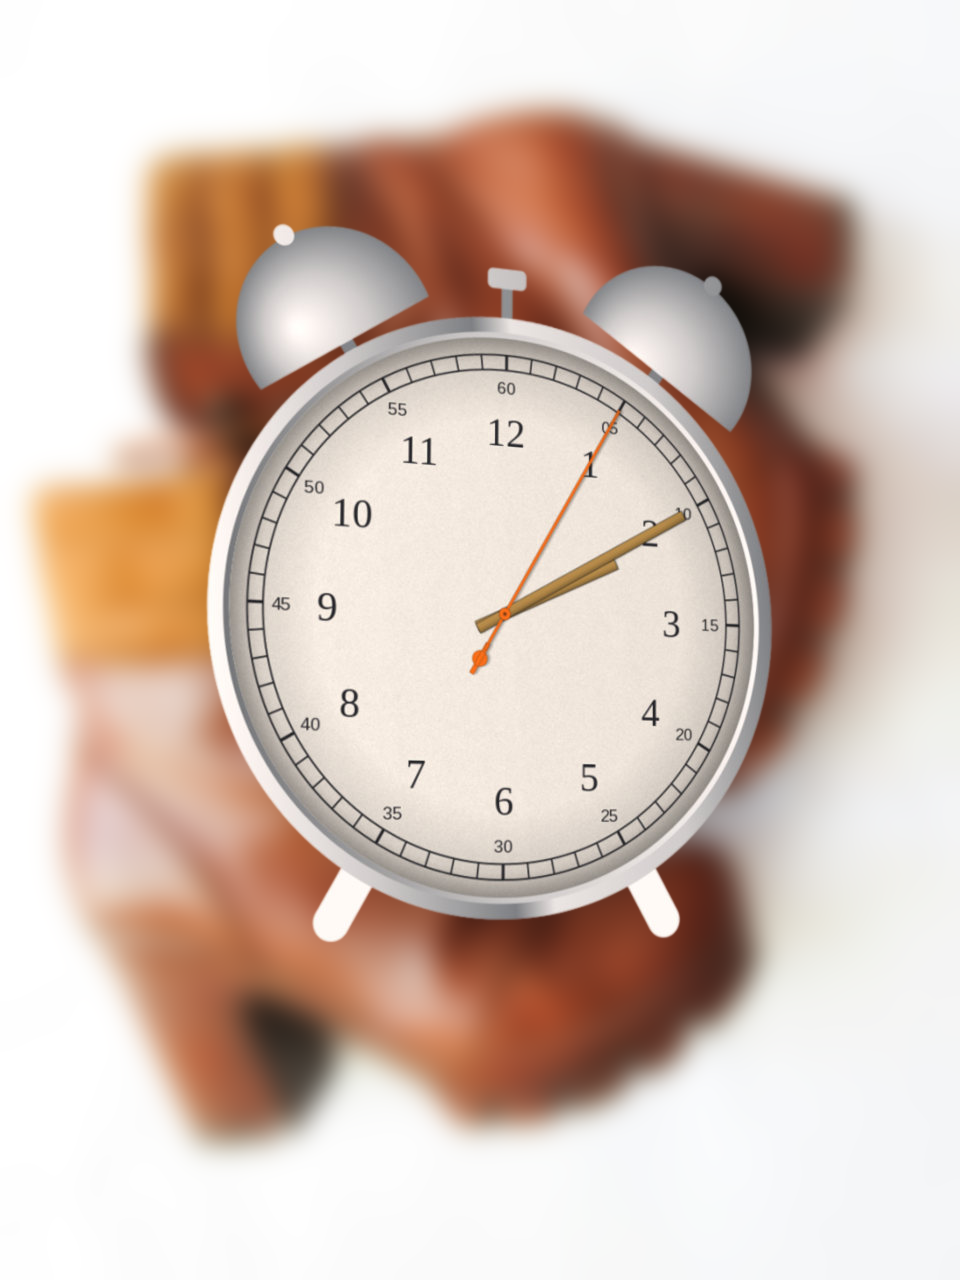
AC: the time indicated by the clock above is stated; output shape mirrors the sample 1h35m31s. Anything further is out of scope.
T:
2h10m05s
